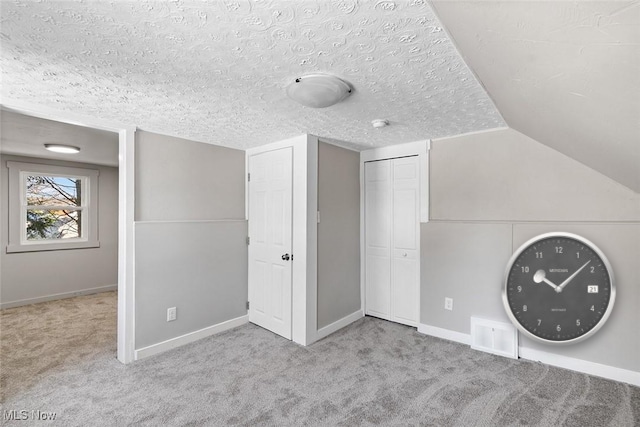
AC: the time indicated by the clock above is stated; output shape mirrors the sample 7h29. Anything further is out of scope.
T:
10h08
